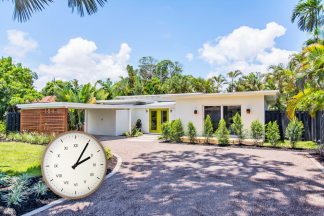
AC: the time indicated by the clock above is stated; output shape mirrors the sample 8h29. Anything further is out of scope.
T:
2h05
